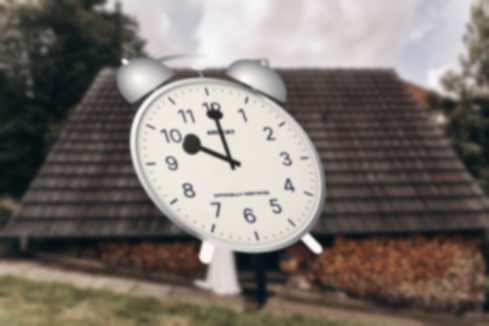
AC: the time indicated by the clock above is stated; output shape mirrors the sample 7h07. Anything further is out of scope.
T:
10h00
